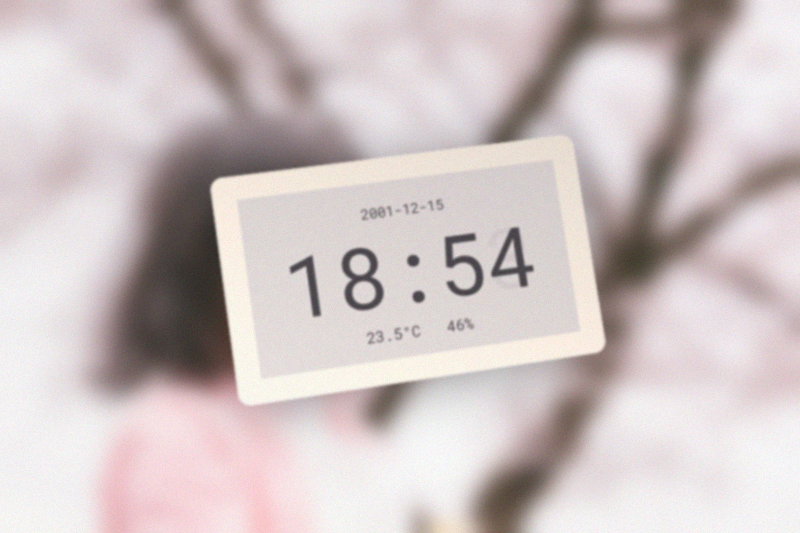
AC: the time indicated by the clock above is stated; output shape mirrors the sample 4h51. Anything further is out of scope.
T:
18h54
